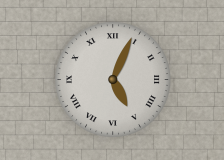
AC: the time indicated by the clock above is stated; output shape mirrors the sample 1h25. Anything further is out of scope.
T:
5h04
